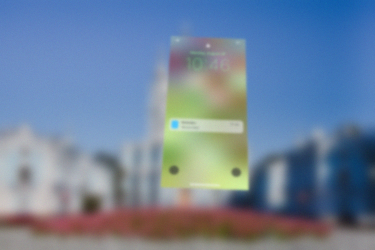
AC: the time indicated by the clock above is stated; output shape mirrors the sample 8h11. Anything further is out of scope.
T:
10h46
